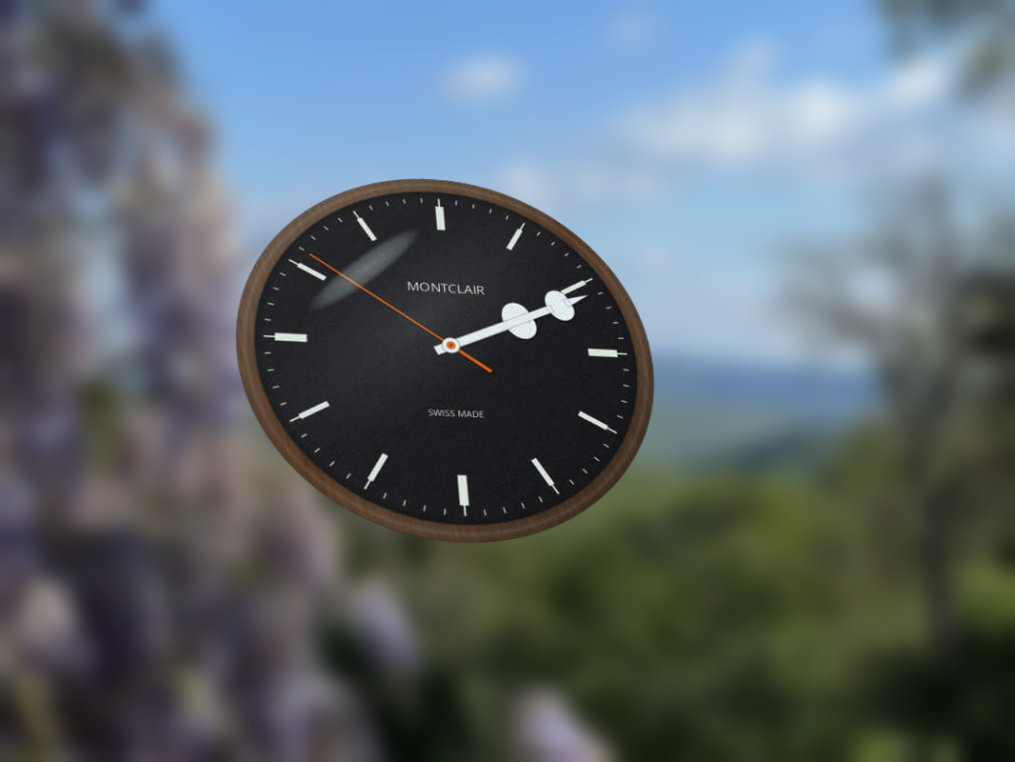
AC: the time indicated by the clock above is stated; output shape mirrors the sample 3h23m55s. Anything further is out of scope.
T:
2h10m51s
